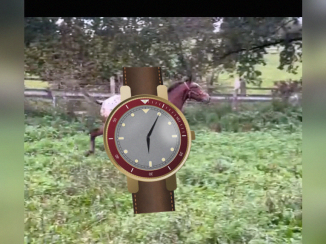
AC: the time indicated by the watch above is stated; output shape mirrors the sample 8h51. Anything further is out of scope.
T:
6h05
